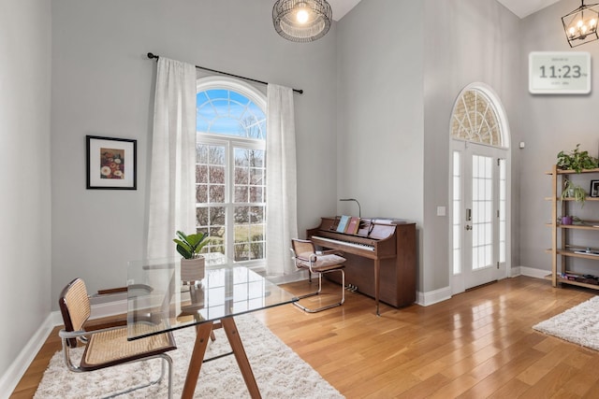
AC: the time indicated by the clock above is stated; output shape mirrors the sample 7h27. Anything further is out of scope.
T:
11h23
